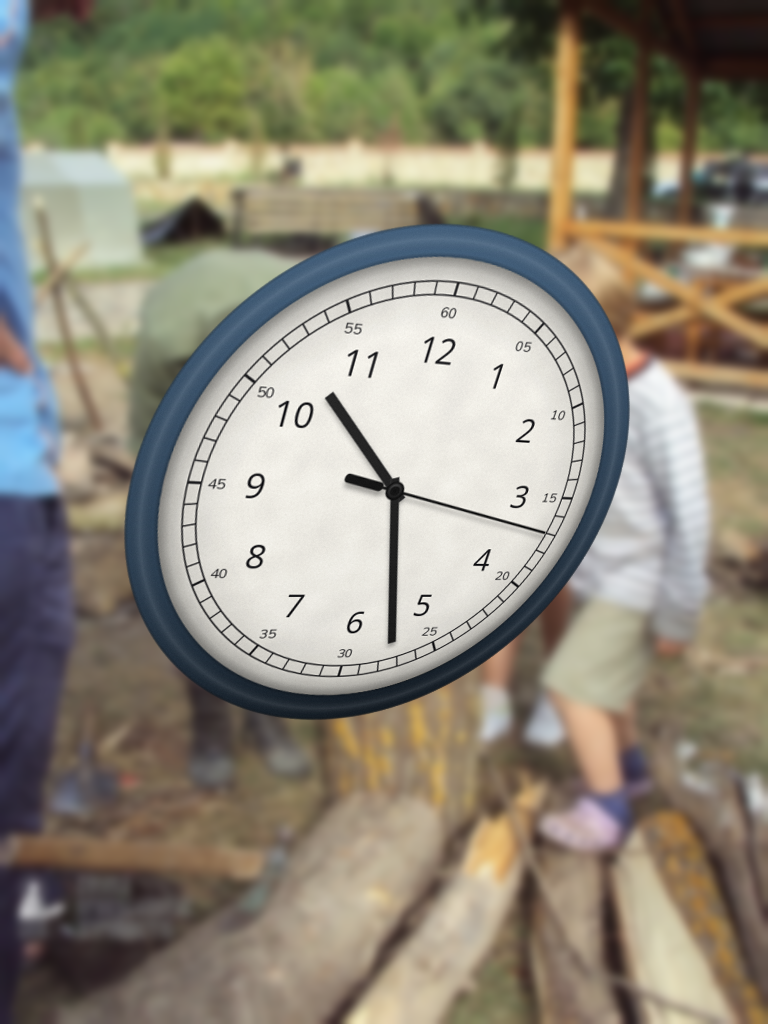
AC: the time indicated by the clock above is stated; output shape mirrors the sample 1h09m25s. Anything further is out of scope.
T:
10h27m17s
